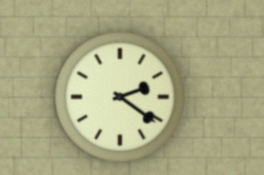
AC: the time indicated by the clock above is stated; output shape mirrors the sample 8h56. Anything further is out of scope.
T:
2h21
